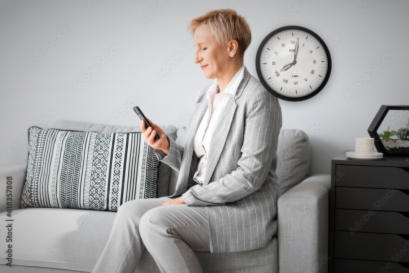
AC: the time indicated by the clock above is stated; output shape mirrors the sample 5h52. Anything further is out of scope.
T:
8h02
